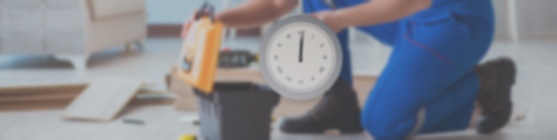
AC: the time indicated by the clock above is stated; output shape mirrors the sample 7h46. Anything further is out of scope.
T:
12h01
